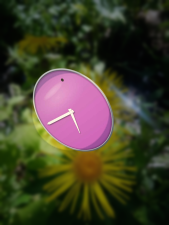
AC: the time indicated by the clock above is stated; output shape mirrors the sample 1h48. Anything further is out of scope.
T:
5h41
